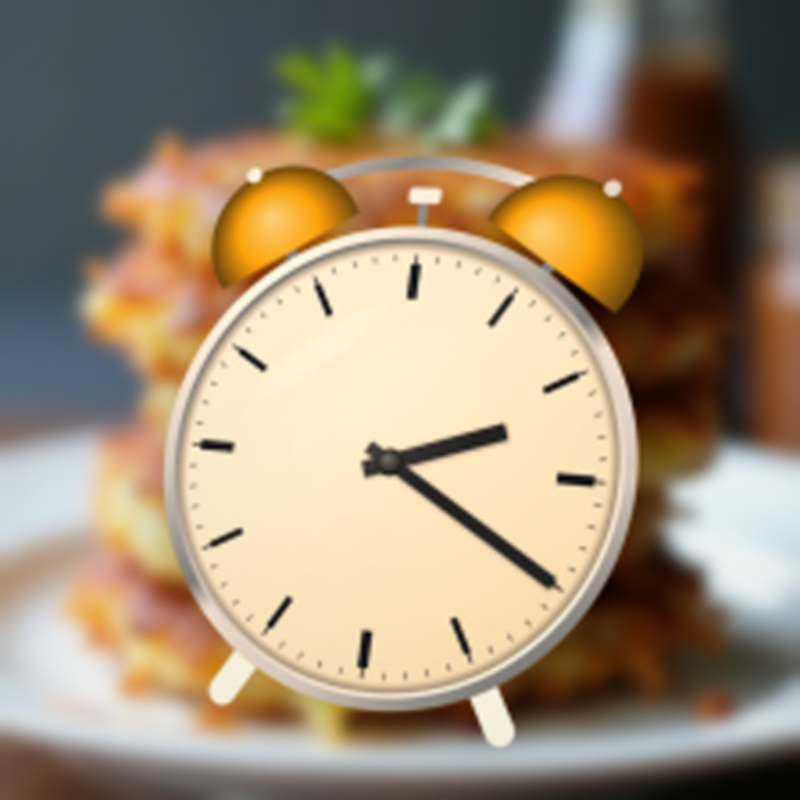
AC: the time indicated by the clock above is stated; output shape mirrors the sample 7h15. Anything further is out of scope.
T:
2h20
